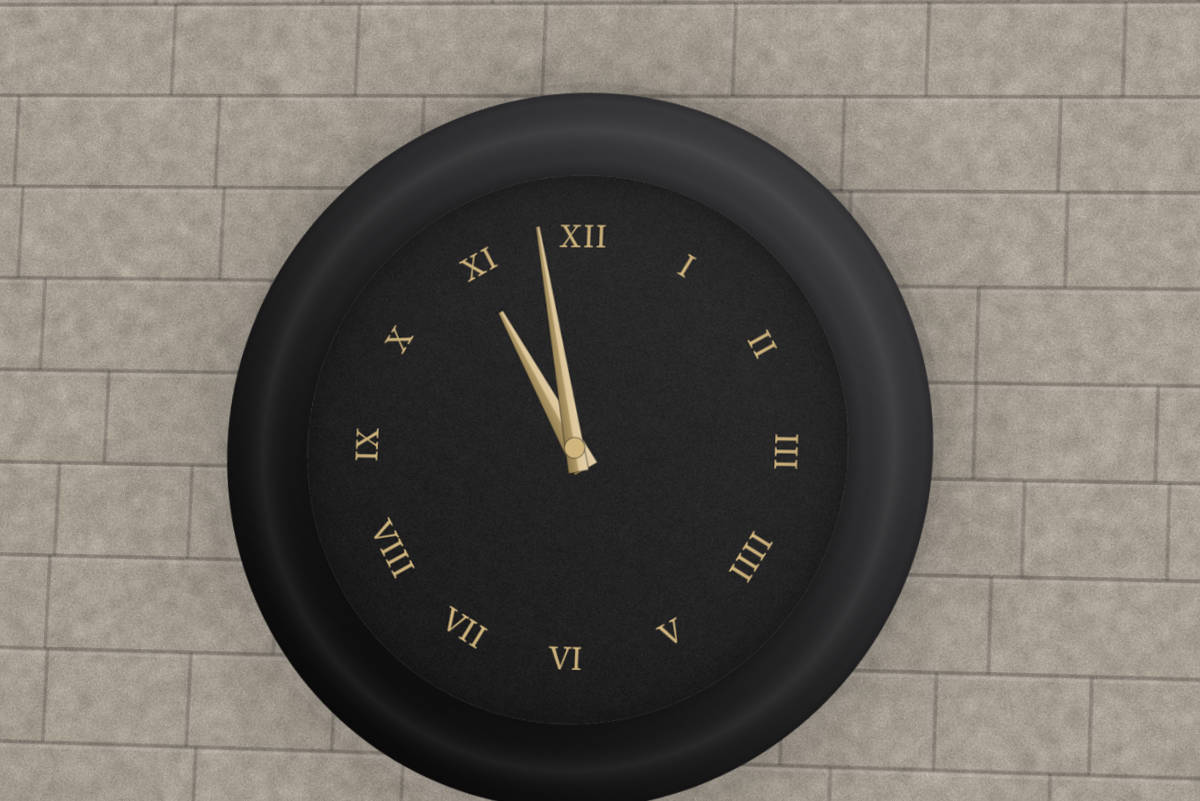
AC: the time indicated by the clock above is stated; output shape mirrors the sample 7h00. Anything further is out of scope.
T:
10h58
